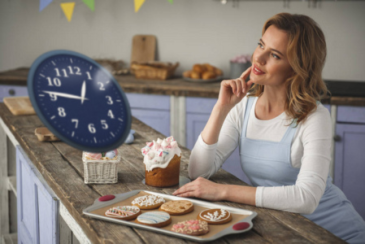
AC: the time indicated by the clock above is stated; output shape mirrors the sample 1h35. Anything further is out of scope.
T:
12h46
